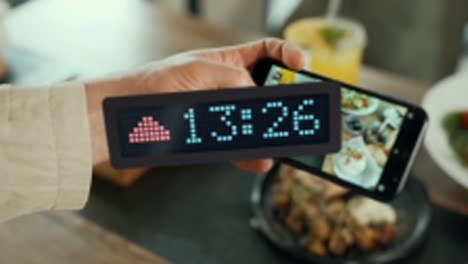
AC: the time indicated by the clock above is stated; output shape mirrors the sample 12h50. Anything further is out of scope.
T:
13h26
